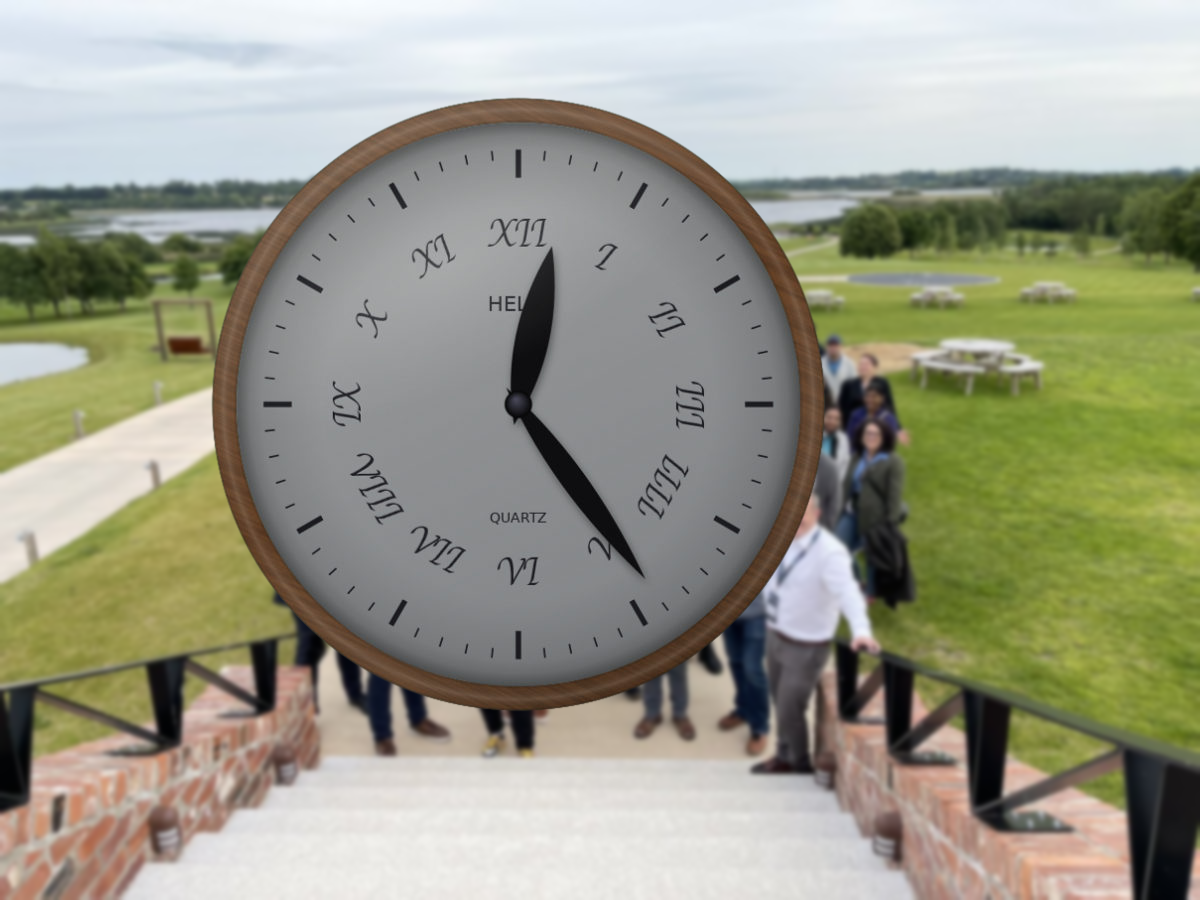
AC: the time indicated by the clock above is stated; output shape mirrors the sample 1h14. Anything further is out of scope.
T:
12h24
